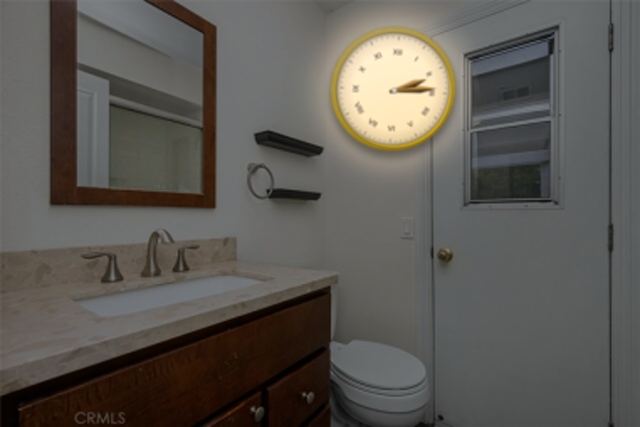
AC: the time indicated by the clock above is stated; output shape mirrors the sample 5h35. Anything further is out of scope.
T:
2h14
